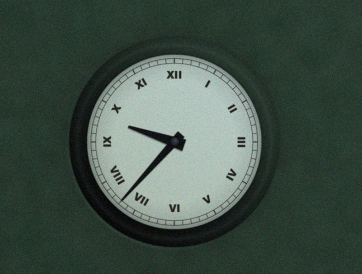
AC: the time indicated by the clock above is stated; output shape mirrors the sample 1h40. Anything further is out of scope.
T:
9h37
